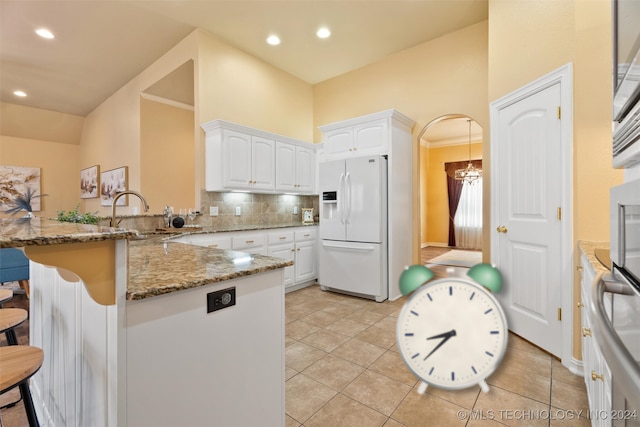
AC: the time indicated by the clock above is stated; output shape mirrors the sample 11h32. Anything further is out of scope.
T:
8h38
